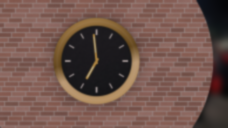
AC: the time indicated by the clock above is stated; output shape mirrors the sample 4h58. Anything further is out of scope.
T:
6h59
